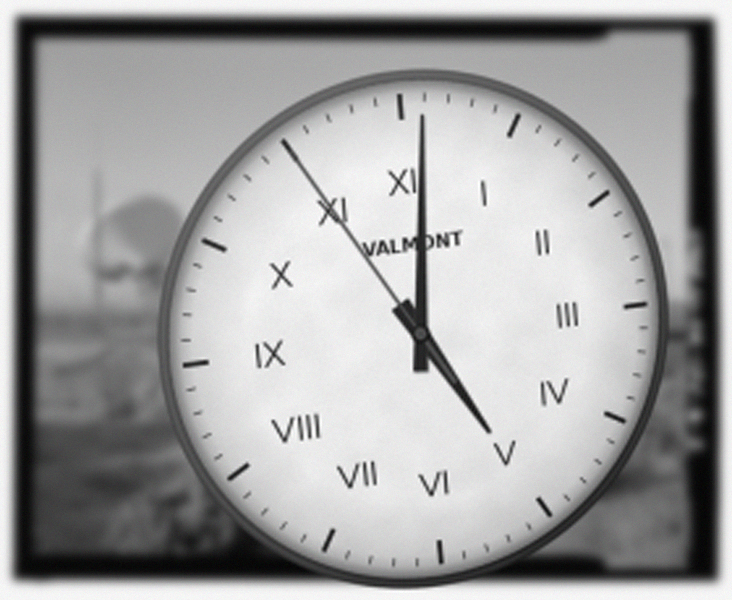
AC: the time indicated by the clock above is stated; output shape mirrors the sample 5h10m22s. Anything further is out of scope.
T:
5h00m55s
